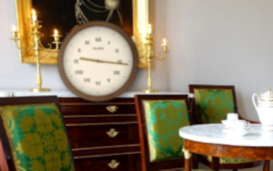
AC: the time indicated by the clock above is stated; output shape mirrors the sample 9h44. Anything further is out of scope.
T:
9h16
